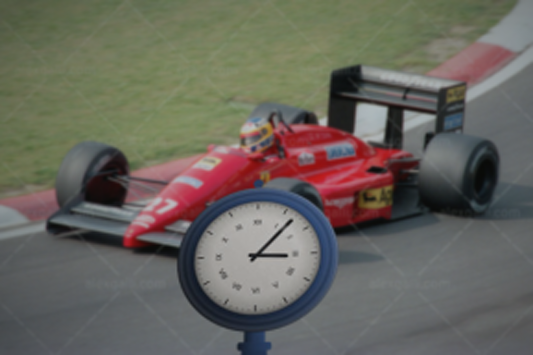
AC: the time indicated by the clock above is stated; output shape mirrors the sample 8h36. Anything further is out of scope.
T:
3h07
